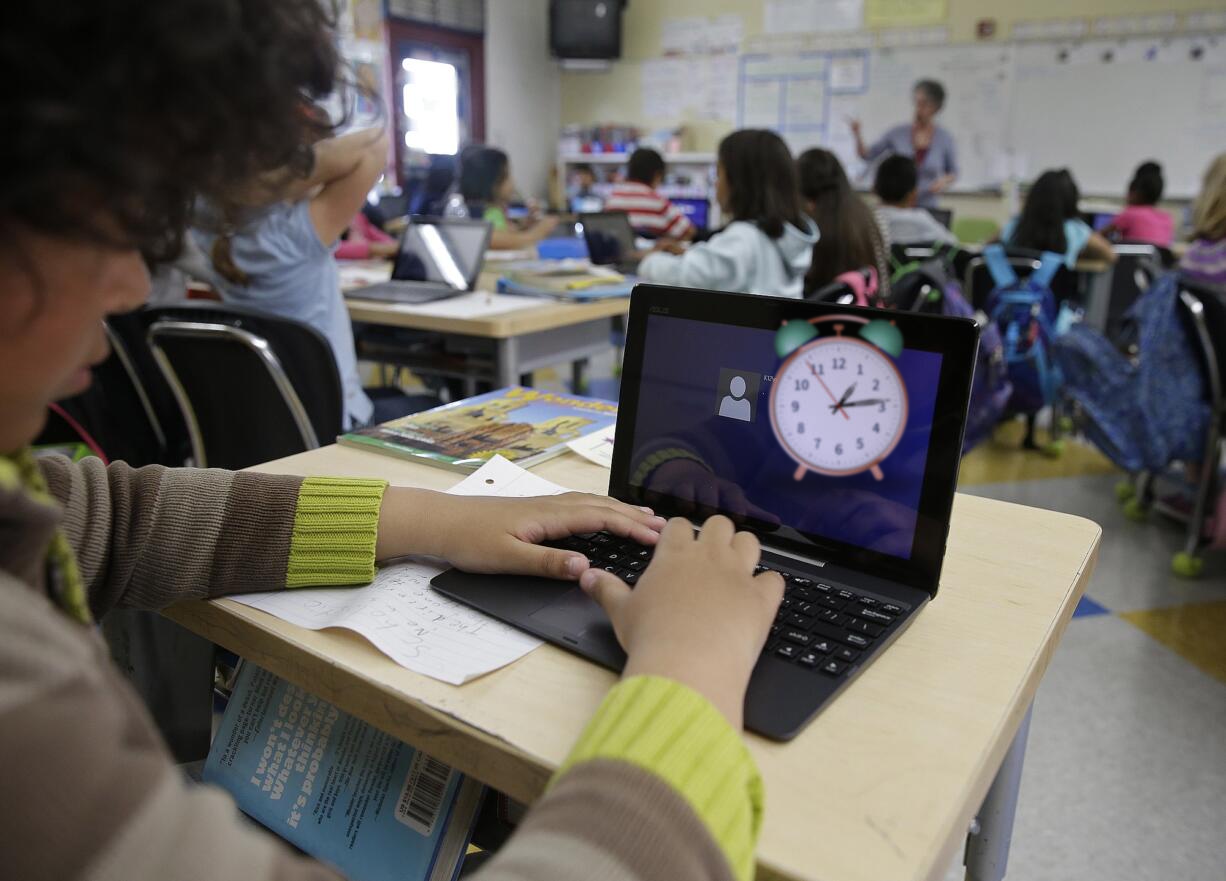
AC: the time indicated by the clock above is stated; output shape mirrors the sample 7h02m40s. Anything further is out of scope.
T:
1h13m54s
